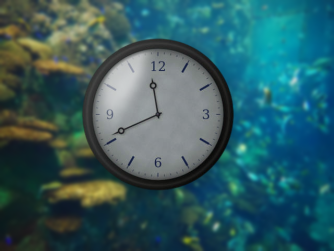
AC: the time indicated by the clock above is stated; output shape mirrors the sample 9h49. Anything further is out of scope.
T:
11h41
